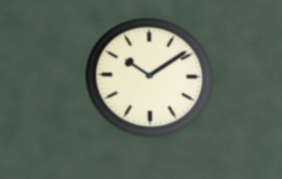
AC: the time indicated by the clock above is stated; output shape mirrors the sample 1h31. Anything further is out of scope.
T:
10h09
